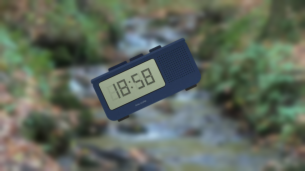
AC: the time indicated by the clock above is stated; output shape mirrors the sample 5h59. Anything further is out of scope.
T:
18h58
